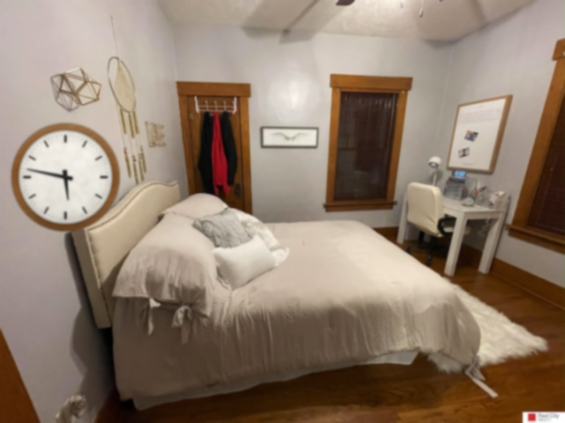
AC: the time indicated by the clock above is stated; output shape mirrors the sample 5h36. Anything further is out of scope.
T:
5h47
